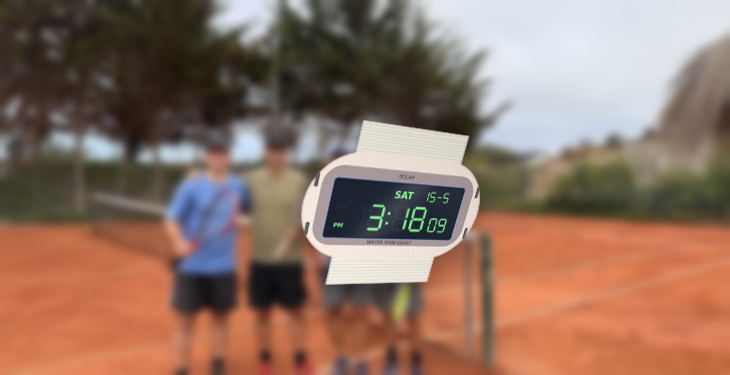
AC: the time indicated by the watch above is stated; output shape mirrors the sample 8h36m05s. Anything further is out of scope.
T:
3h18m09s
